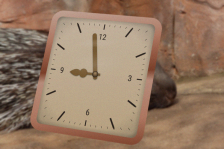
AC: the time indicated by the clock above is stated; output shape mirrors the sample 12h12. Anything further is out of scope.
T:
8h58
